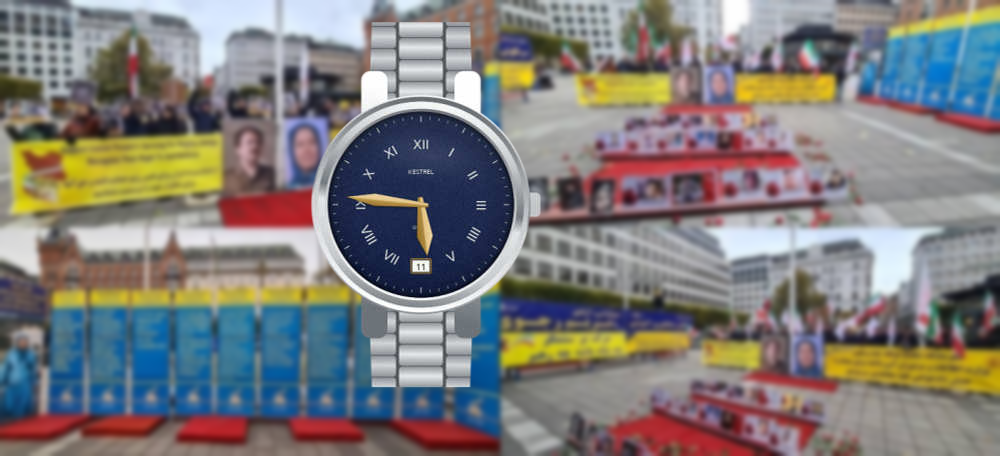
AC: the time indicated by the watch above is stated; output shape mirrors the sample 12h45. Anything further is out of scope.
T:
5h46
